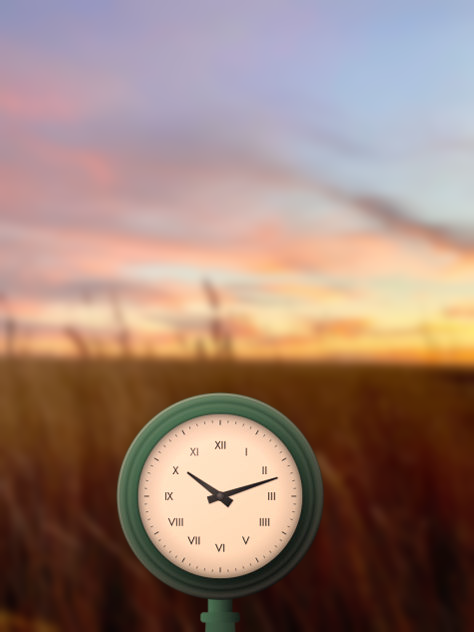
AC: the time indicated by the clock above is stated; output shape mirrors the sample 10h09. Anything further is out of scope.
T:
10h12
